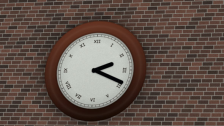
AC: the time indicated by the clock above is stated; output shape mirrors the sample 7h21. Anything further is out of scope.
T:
2h19
